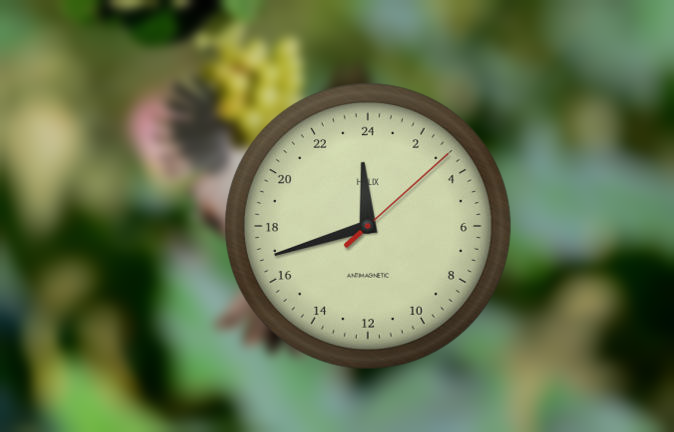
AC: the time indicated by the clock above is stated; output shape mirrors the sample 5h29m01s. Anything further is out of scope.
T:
23h42m08s
